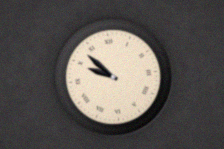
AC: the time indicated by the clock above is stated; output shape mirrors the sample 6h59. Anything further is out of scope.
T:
9h53
